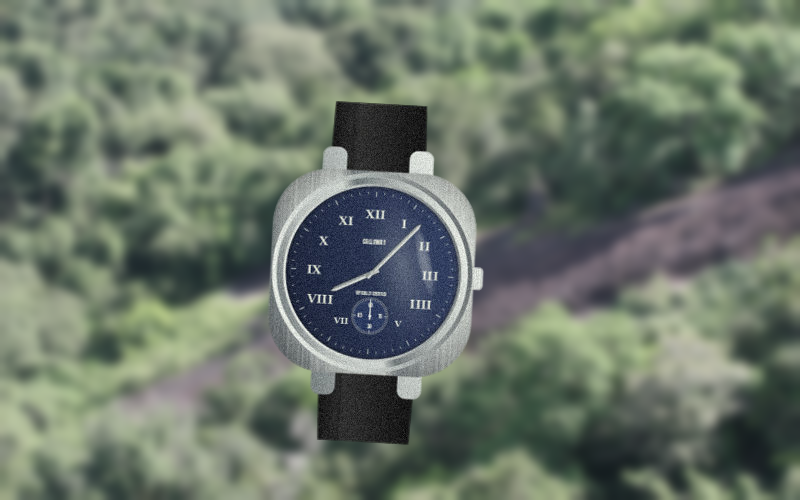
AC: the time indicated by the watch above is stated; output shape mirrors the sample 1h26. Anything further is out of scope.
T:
8h07
